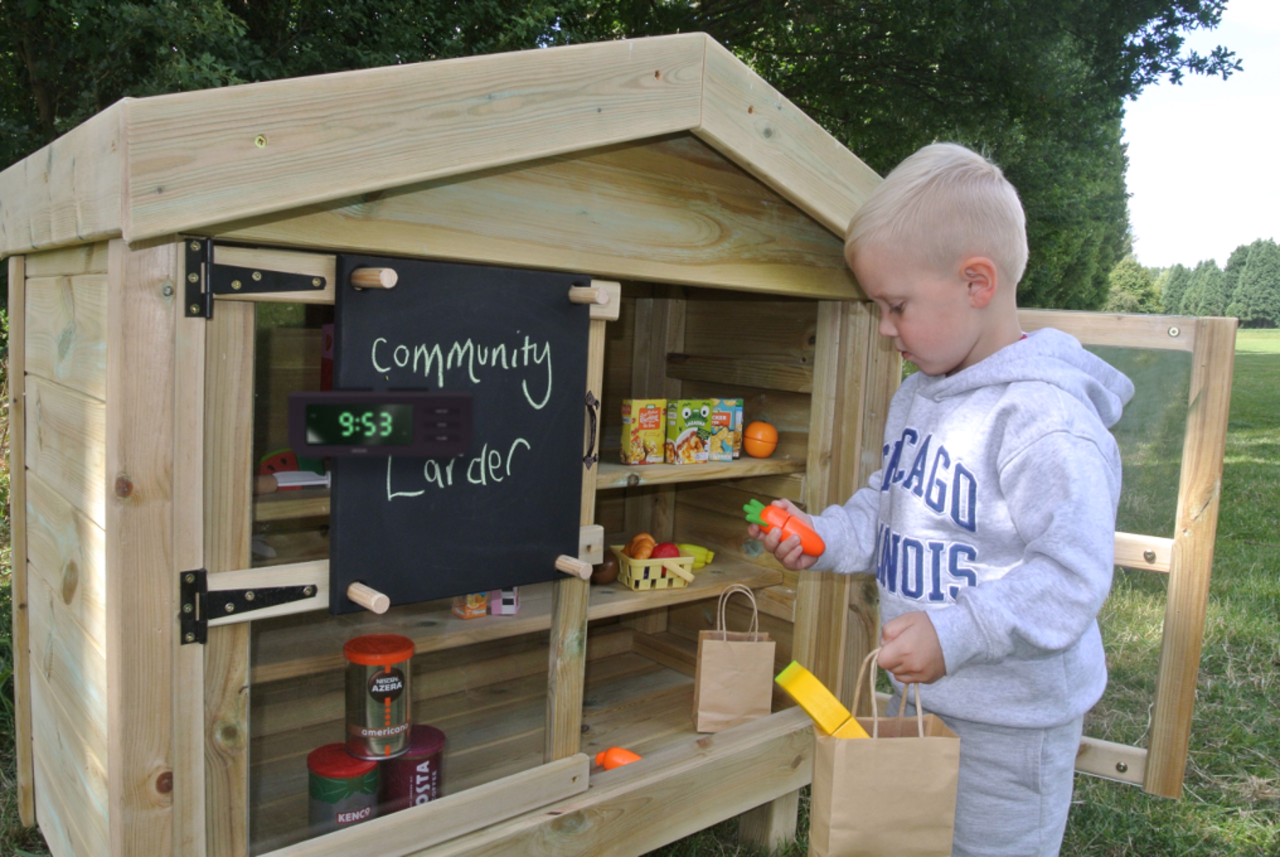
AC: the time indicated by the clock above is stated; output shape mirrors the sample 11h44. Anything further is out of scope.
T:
9h53
